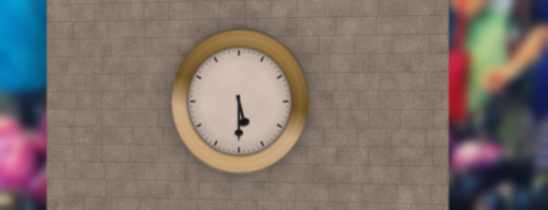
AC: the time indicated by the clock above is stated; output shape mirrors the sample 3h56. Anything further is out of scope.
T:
5h30
